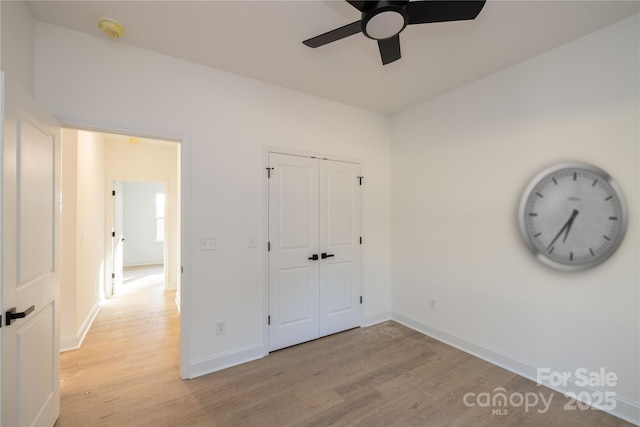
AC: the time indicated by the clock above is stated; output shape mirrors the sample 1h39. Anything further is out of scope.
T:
6h36
